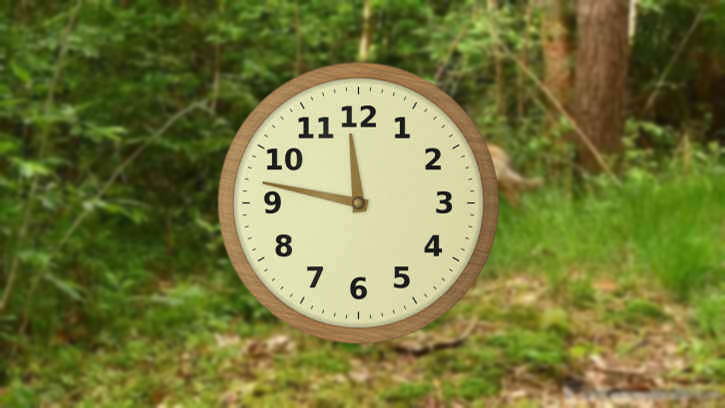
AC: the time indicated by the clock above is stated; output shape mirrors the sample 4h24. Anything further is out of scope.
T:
11h47
